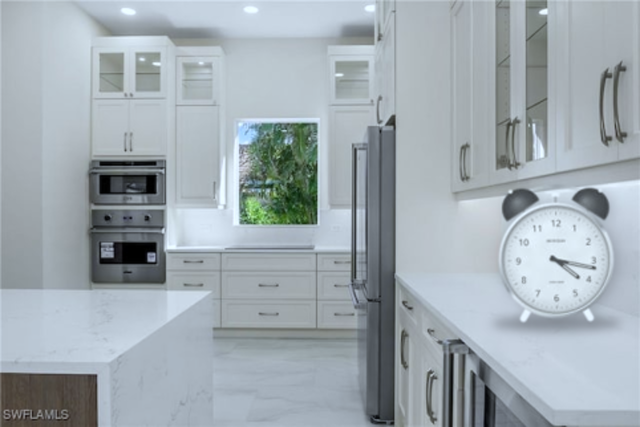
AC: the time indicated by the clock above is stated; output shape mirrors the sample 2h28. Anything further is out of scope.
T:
4h17
